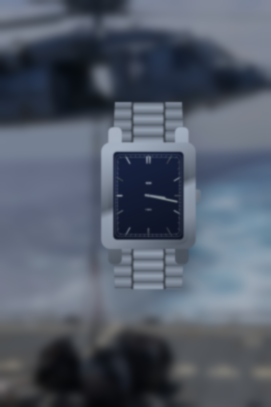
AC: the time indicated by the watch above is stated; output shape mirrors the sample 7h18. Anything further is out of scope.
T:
3h17
